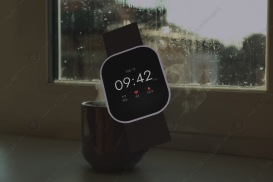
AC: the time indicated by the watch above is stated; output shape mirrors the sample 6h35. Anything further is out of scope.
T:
9h42
